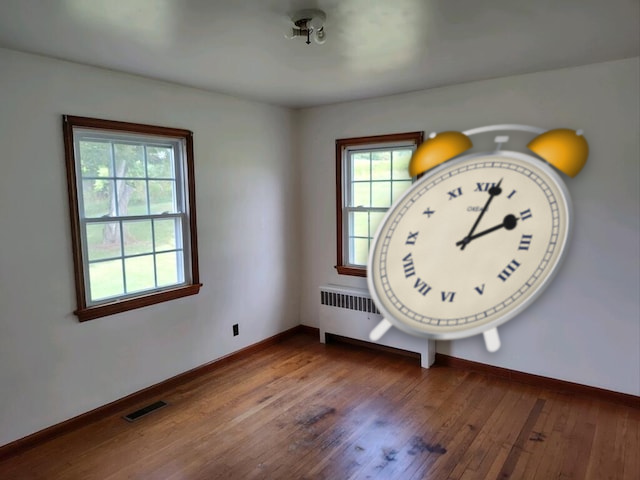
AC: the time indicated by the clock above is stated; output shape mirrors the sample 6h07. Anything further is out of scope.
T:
2h02
